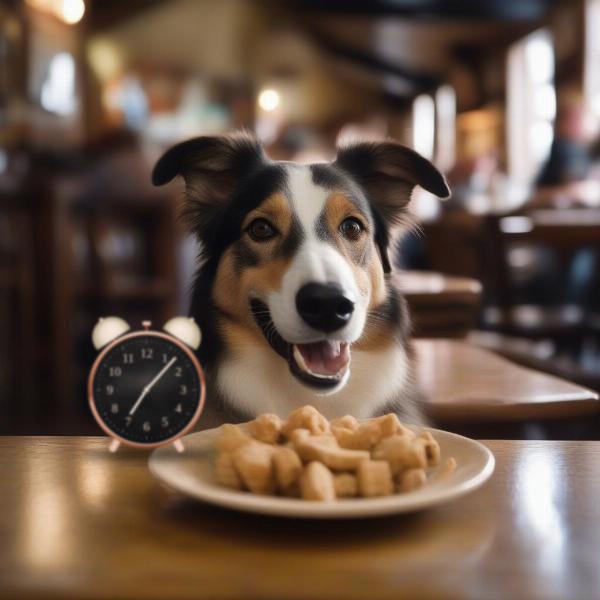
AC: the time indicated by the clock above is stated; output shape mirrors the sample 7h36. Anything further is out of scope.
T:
7h07
